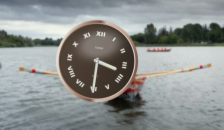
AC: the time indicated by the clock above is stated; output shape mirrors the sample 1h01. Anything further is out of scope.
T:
3h30
